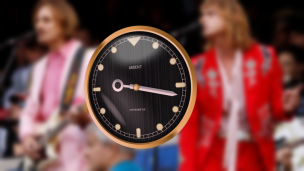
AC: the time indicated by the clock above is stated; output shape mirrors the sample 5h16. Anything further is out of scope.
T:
9h17
